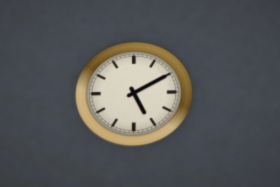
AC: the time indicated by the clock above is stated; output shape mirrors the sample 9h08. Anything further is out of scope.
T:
5h10
